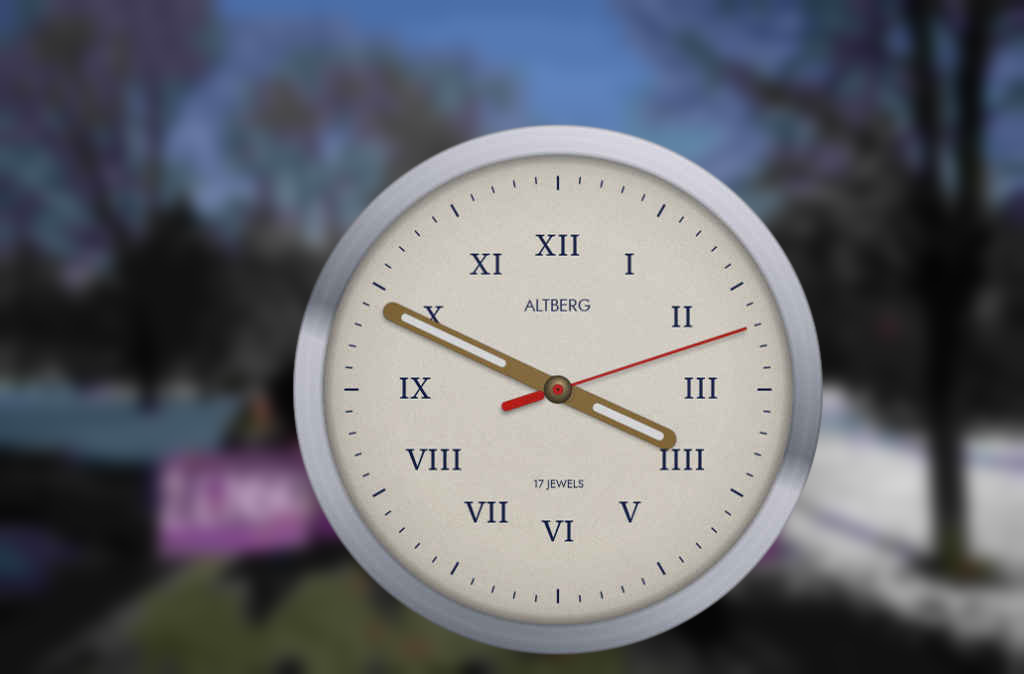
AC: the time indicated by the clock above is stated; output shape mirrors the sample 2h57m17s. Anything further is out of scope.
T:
3h49m12s
